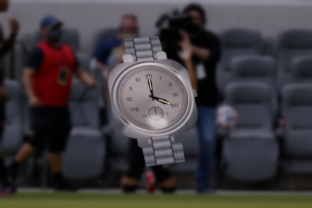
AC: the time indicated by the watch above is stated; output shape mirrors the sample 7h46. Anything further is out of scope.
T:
4h00
